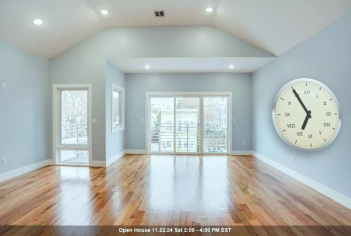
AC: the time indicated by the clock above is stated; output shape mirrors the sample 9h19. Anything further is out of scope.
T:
6h55
